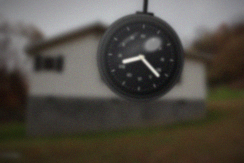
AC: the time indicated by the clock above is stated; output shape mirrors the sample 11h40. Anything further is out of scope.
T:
8h22
